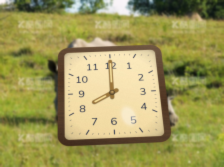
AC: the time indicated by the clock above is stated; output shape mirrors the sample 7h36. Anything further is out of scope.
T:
8h00
